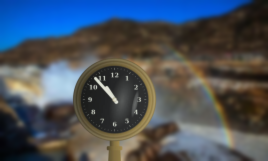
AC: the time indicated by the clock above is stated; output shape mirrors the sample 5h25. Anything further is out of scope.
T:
10h53
